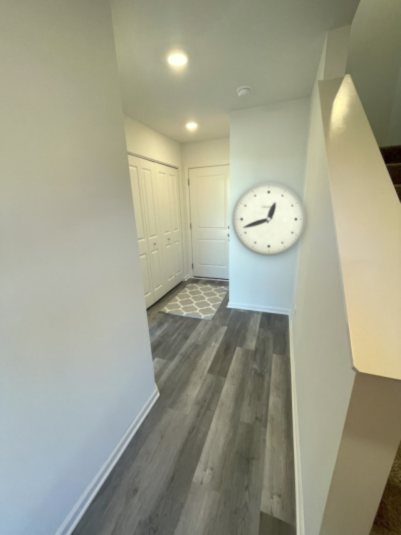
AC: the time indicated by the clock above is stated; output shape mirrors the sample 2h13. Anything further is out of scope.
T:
12h42
